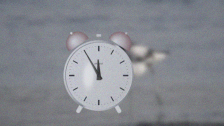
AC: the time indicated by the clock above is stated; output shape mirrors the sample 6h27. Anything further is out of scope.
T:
11h55
